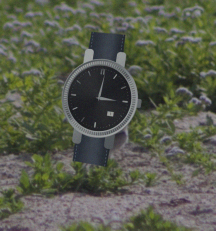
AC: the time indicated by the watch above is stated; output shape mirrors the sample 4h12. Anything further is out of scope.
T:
3h01
